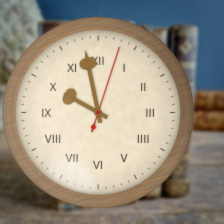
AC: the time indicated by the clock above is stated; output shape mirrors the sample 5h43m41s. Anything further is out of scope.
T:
9h58m03s
